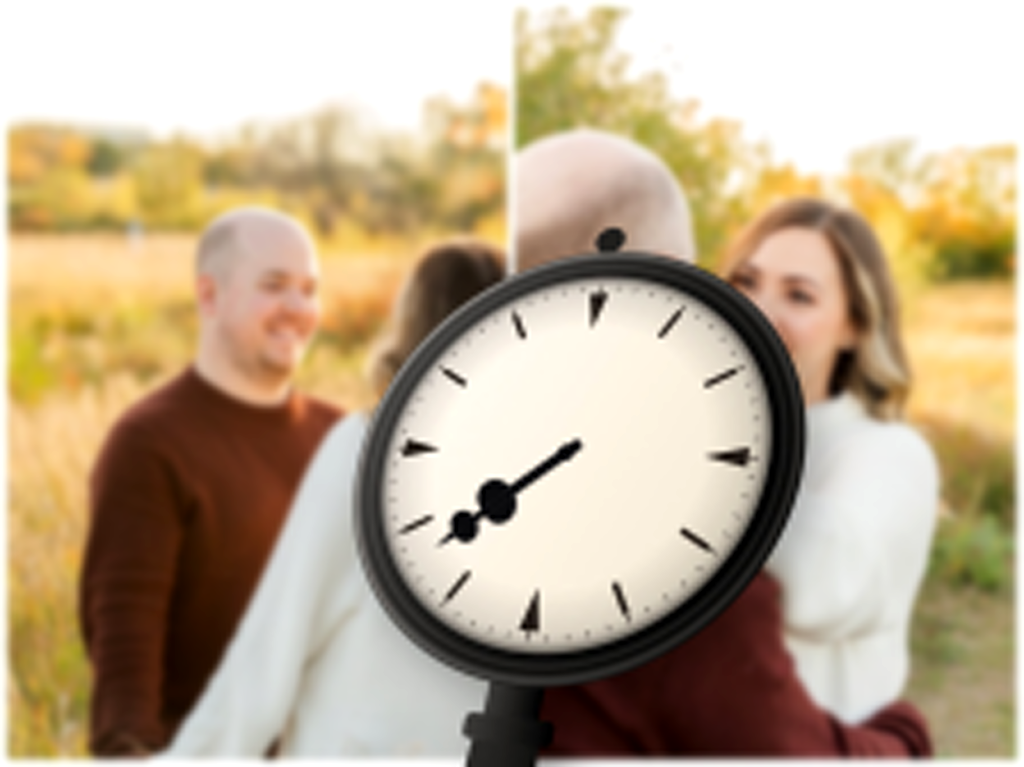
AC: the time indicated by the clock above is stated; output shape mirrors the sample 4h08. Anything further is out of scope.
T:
7h38
